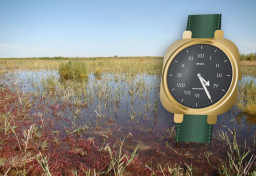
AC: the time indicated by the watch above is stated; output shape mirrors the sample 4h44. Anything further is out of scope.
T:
4h25
